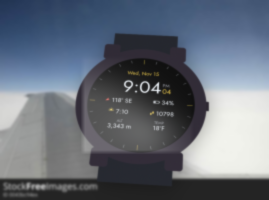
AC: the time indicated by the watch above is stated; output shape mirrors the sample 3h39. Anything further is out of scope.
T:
9h04
